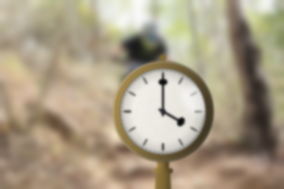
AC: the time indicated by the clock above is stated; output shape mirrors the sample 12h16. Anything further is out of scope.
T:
4h00
